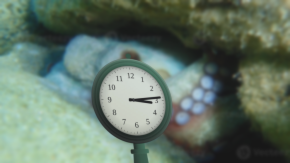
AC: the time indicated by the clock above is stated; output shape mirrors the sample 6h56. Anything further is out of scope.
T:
3h14
